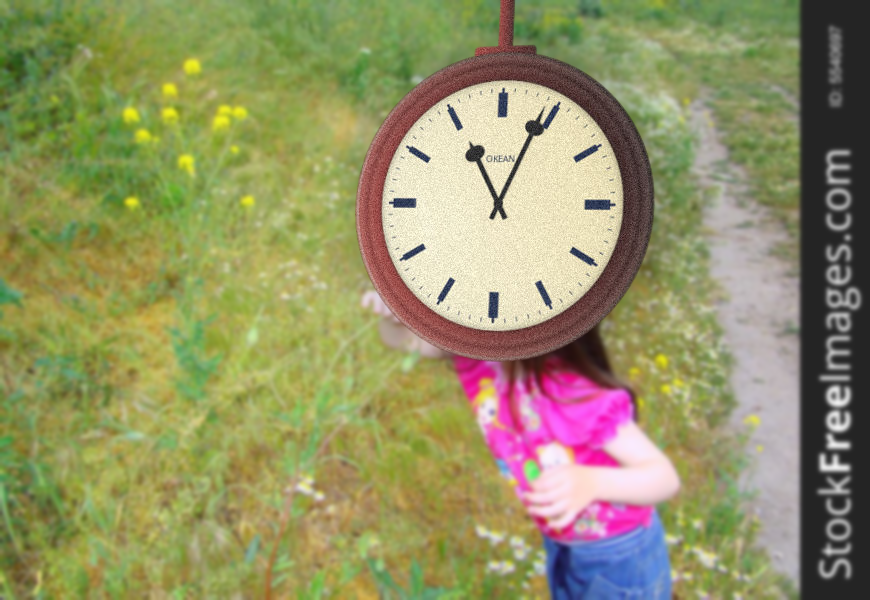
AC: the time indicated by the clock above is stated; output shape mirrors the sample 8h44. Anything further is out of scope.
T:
11h04
